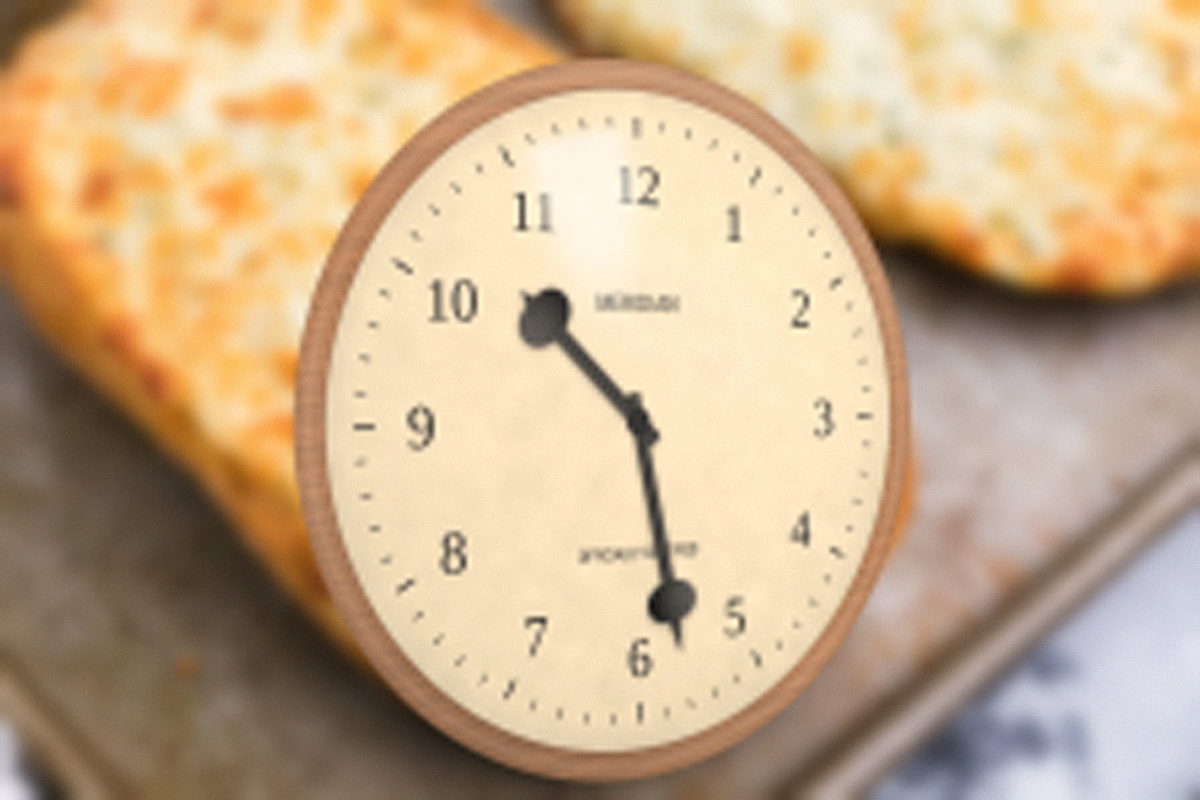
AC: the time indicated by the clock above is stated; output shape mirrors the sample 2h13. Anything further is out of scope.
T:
10h28
